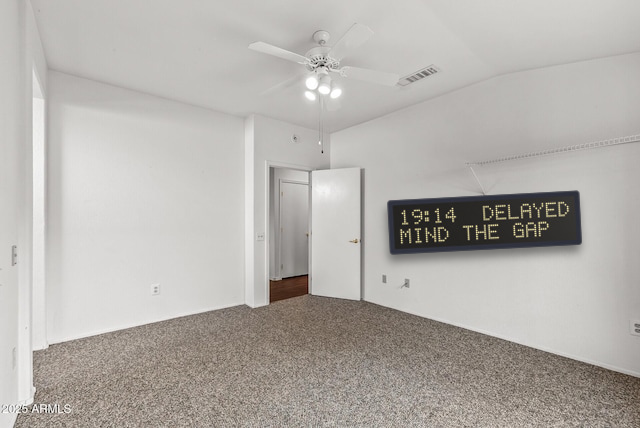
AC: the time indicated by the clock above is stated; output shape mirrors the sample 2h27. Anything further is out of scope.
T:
19h14
